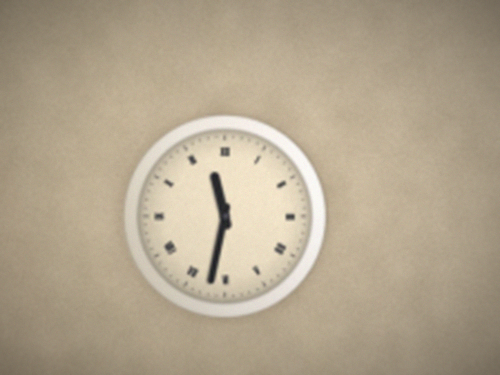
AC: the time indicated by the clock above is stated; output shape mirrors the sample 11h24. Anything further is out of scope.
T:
11h32
